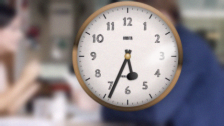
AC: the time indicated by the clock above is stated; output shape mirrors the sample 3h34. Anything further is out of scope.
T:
5h34
